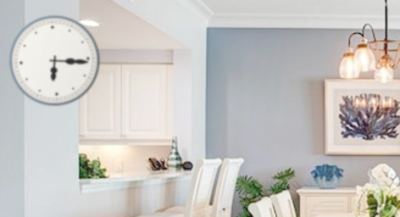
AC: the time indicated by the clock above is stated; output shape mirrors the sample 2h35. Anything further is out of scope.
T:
6h16
